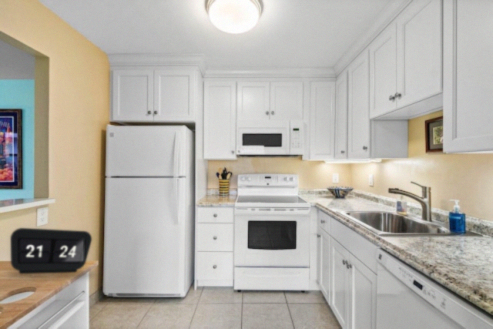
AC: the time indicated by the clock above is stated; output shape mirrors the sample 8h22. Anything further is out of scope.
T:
21h24
